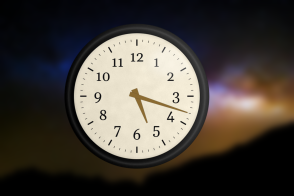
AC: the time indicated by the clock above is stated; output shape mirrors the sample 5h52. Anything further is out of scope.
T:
5h18
